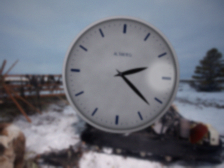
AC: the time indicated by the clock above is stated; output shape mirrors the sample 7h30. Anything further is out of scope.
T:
2h22
